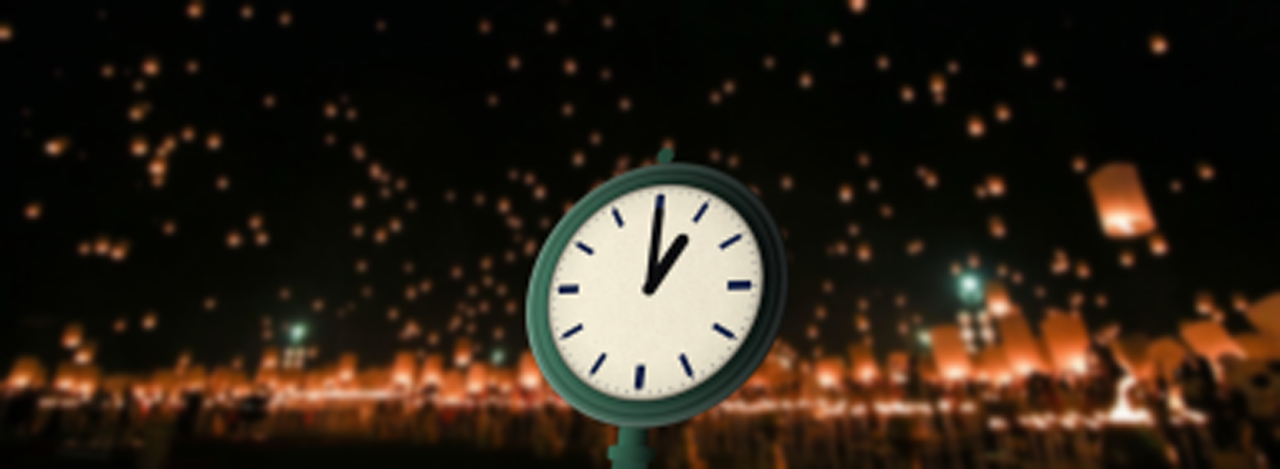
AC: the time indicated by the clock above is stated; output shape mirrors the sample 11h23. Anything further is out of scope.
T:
1h00
